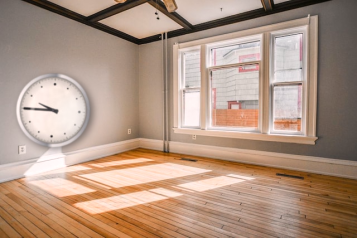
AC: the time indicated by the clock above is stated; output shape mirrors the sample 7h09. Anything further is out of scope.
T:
9h45
